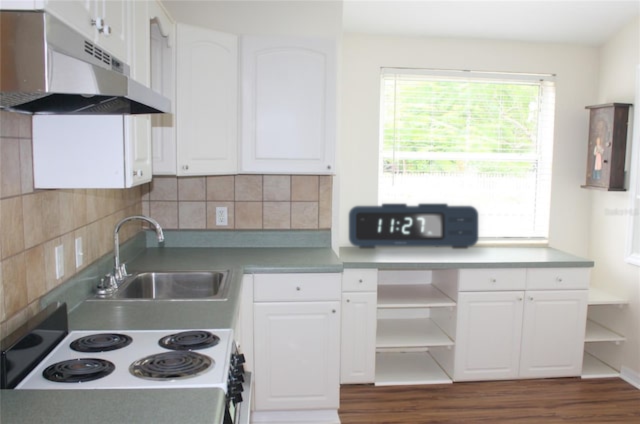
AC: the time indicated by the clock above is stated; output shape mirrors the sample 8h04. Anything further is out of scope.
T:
11h27
